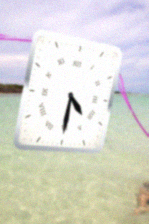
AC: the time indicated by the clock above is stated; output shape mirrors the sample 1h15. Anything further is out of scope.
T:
4h30
